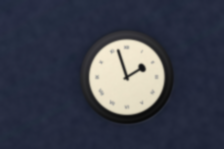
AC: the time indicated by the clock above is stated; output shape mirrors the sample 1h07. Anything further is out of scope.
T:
1h57
